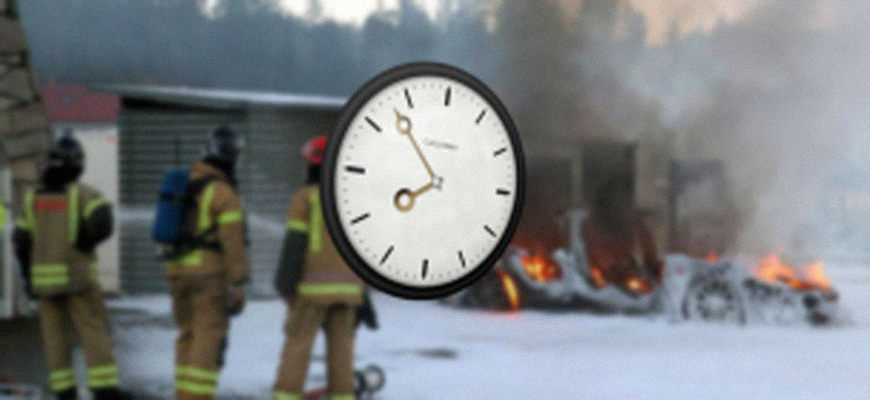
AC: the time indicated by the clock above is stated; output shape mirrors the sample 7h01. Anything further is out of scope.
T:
7h53
